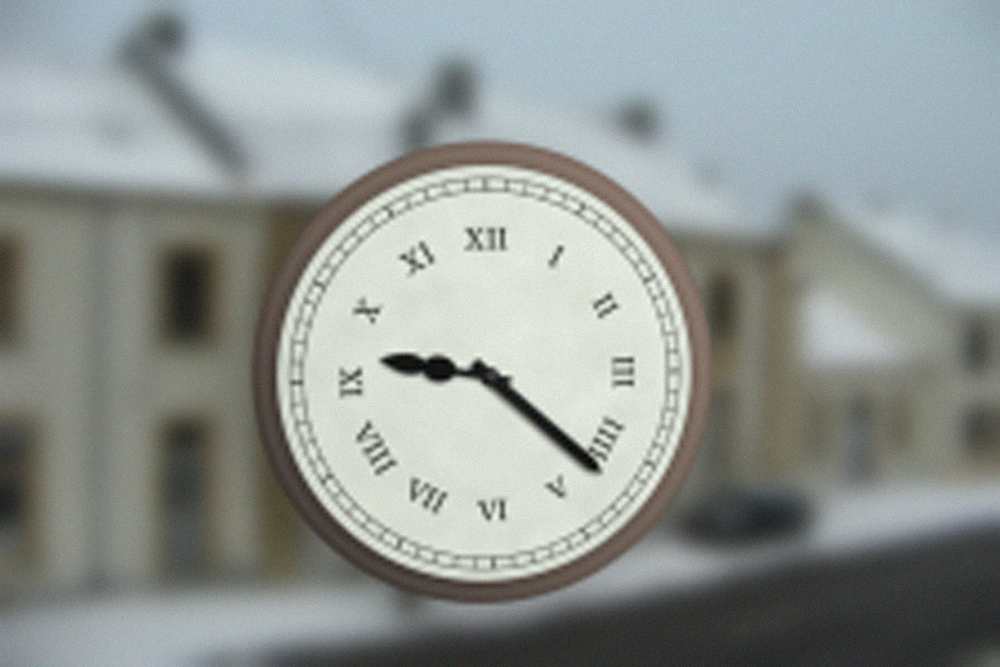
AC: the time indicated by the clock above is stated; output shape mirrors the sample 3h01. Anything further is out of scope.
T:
9h22
